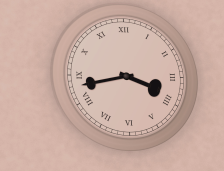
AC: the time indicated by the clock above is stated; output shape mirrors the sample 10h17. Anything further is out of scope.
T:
3h43
